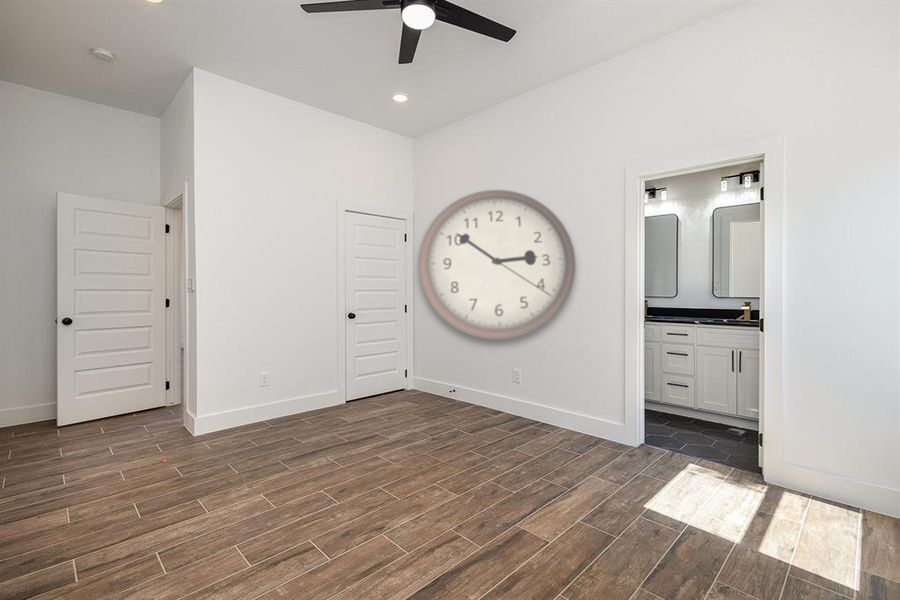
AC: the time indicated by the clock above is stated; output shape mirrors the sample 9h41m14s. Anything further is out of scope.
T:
2h51m21s
